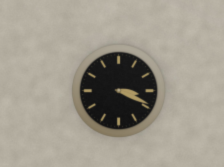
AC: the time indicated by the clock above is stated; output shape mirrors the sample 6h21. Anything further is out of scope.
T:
3h19
